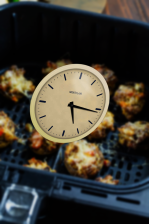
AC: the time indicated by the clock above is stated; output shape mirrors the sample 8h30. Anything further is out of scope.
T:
5h16
